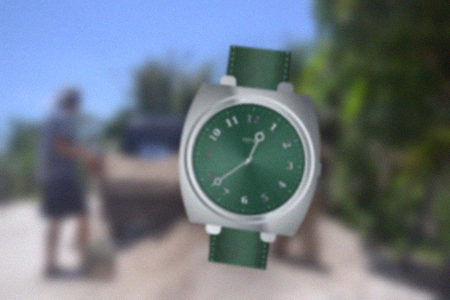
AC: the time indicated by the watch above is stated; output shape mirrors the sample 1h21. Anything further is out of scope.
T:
12h38
